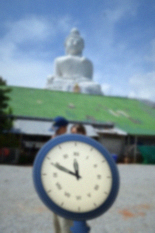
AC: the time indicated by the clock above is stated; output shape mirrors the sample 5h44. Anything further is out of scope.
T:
11h49
